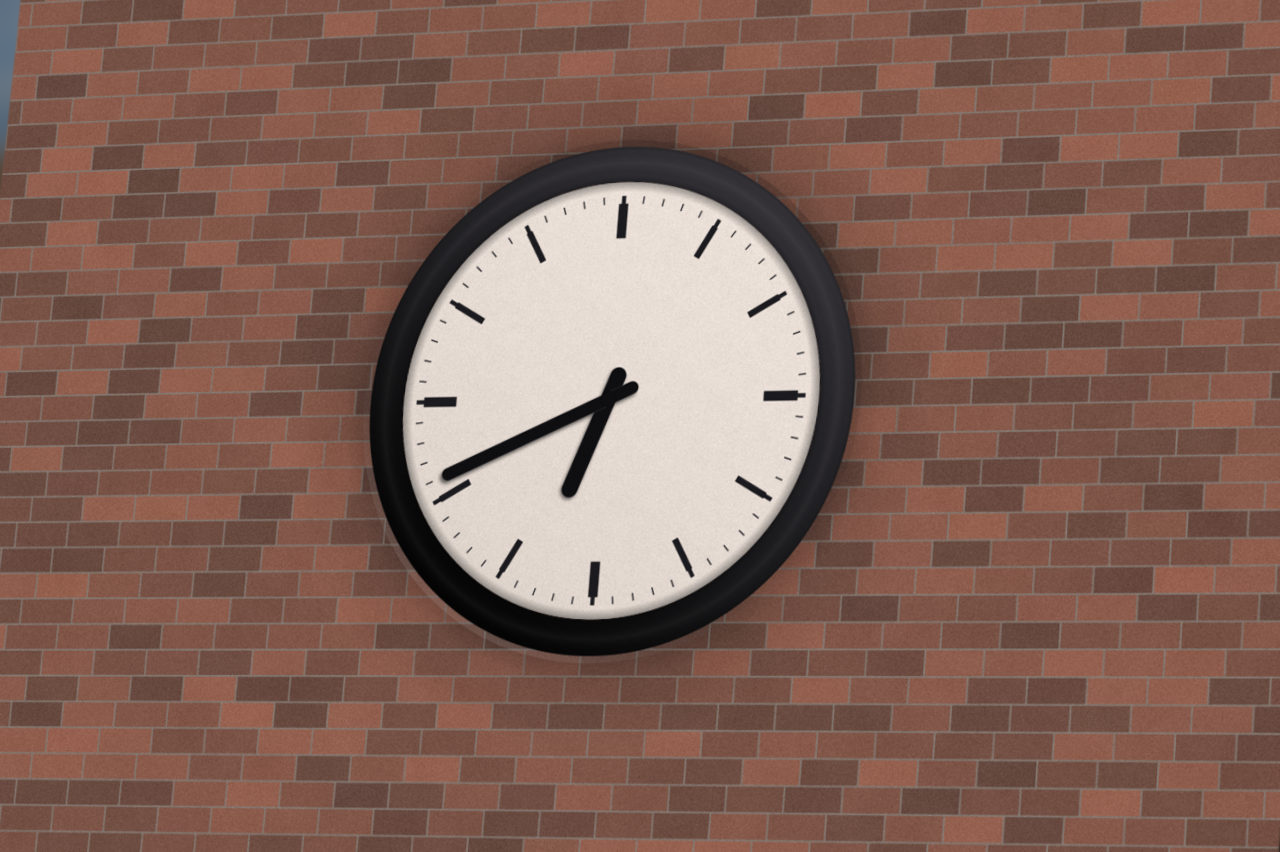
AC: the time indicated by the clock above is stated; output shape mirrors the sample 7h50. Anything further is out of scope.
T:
6h41
